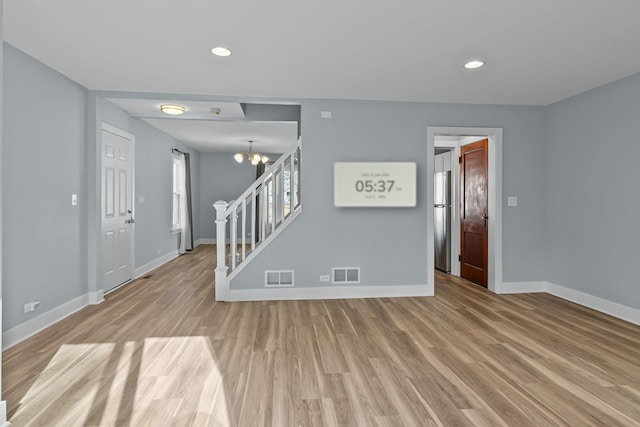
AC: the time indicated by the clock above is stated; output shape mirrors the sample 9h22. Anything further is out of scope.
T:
5h37
